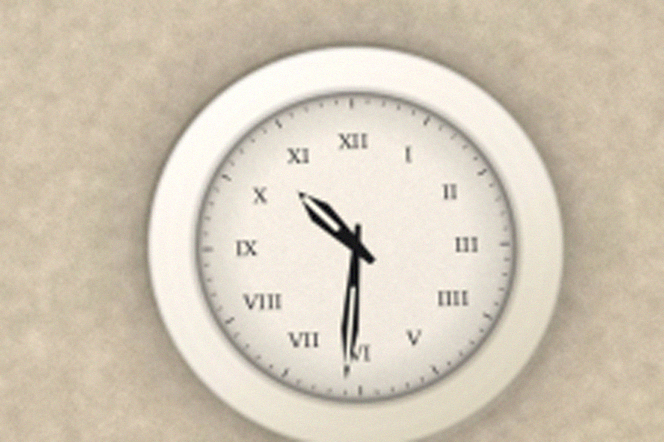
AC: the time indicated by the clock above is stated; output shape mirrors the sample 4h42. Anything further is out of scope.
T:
10h31
